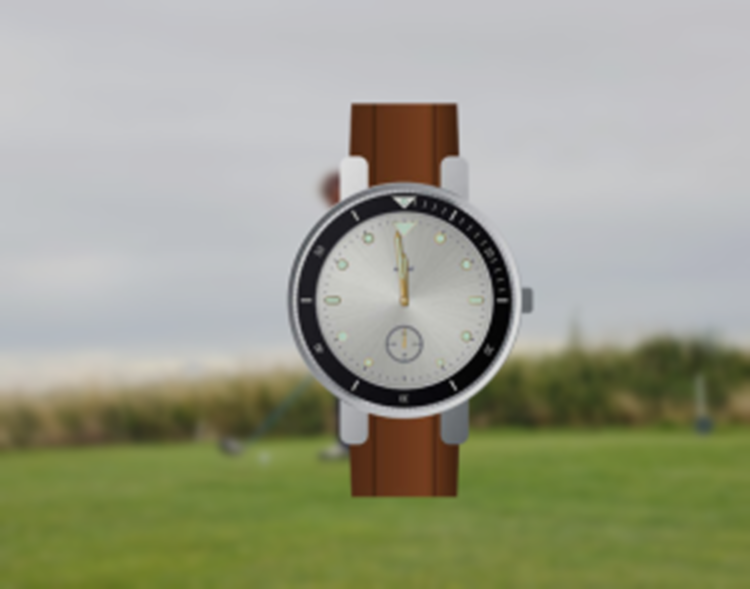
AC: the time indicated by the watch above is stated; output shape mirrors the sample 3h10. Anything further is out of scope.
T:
11h59
